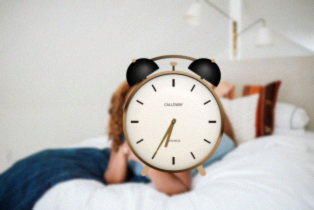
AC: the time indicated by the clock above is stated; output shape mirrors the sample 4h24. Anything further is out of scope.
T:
6h35
